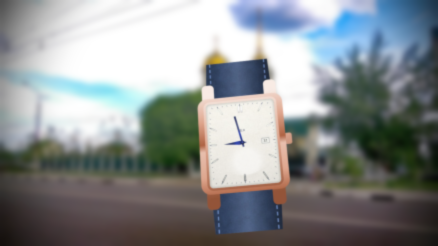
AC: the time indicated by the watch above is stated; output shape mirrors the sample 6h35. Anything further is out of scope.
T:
8h58
